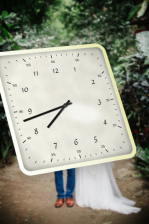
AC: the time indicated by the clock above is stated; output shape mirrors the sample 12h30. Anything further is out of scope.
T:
7h43
